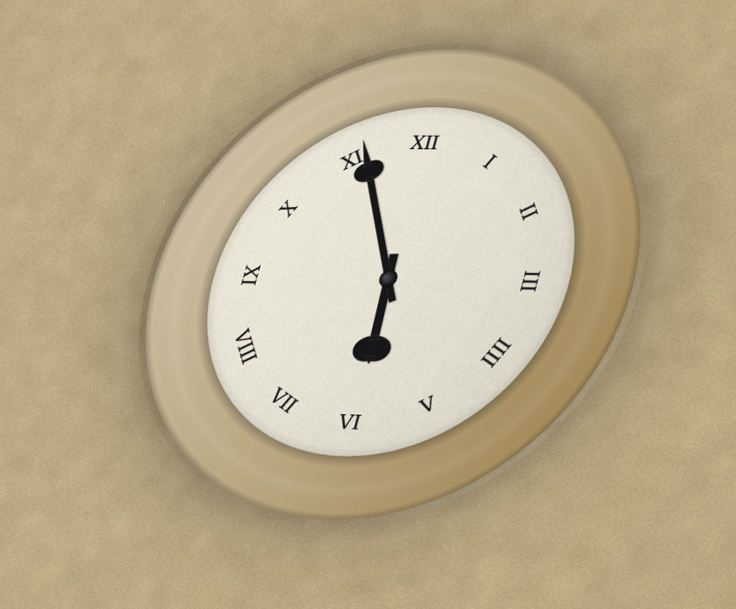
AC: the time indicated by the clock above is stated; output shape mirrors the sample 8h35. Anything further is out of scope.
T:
5h56
